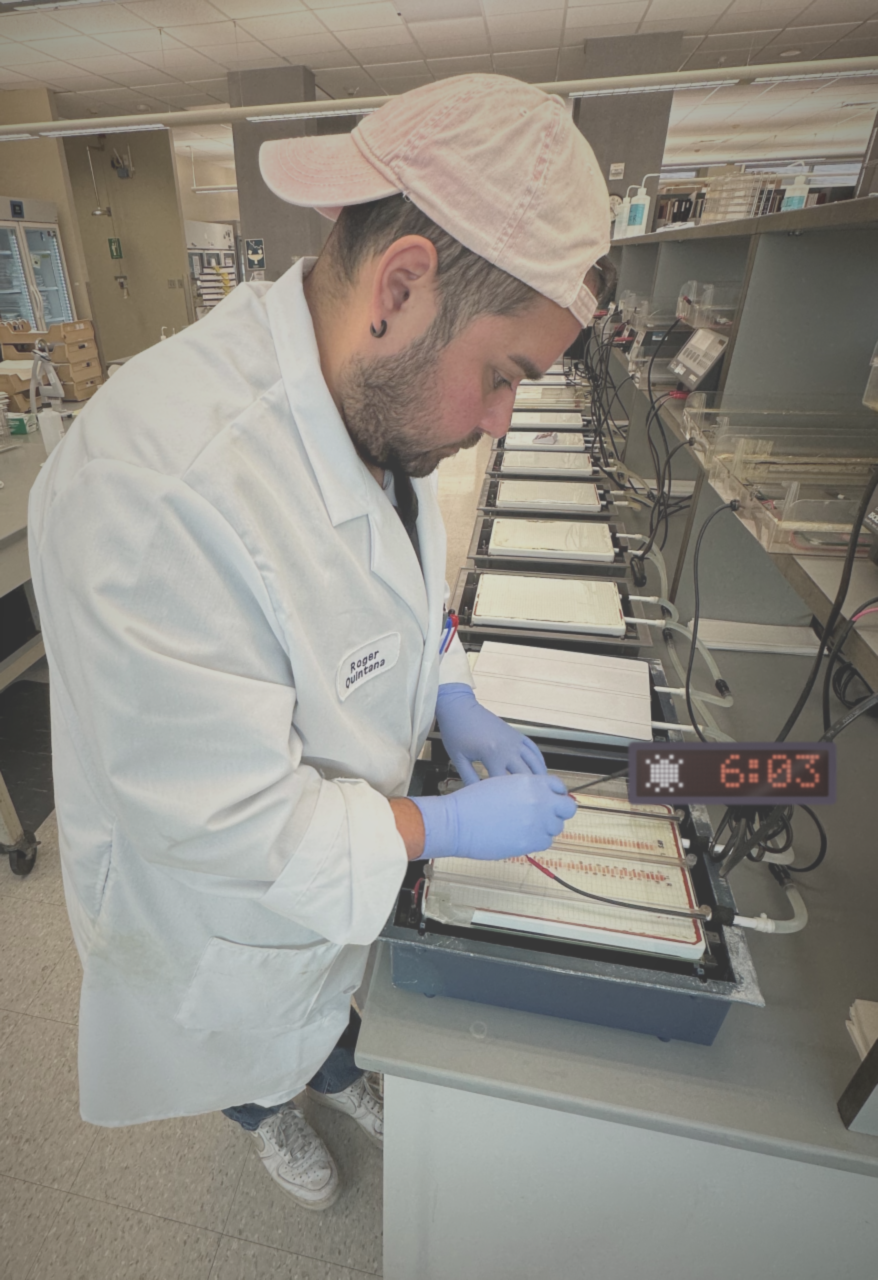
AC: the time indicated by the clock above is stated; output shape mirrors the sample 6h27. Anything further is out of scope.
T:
6h03
